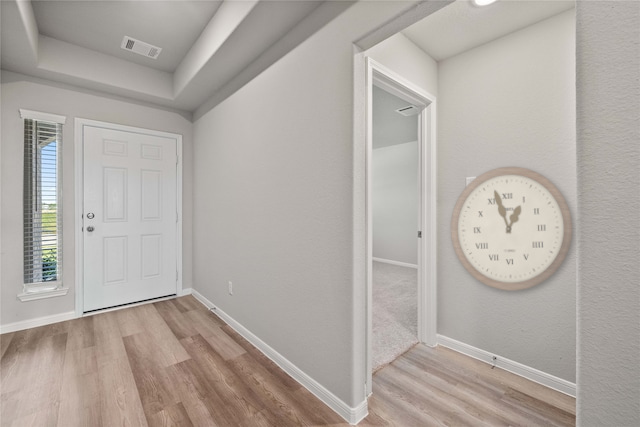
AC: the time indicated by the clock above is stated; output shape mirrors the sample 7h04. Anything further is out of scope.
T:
12h57
